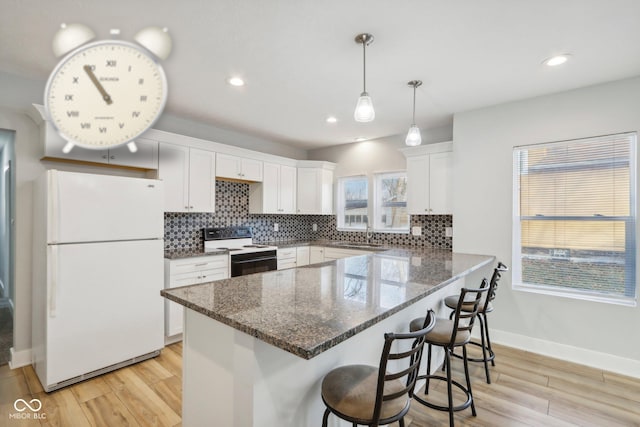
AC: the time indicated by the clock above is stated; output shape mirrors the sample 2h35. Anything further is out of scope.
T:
10h54
